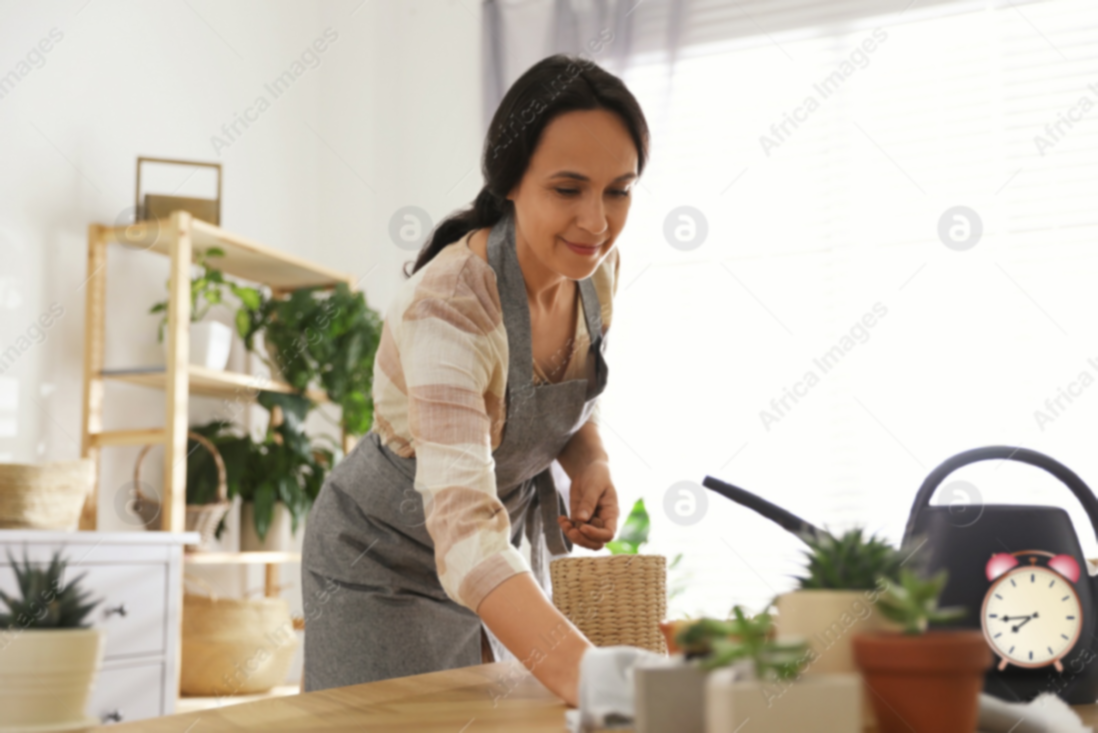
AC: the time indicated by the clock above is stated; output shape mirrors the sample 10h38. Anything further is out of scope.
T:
7h44
